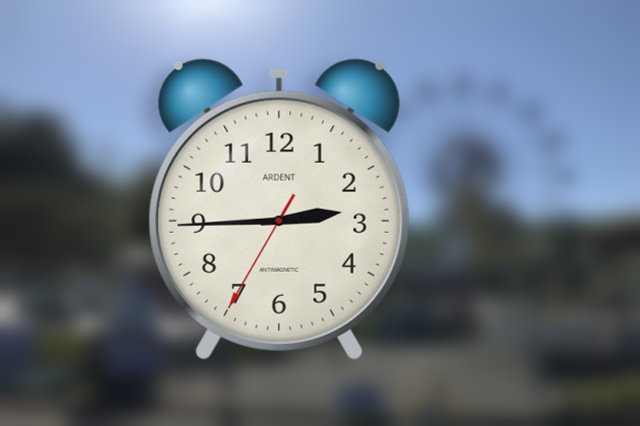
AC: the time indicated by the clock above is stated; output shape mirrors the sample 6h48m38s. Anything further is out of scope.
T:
2h44m35s
